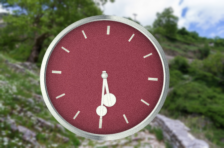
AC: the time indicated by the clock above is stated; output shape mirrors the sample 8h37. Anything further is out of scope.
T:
5h30
